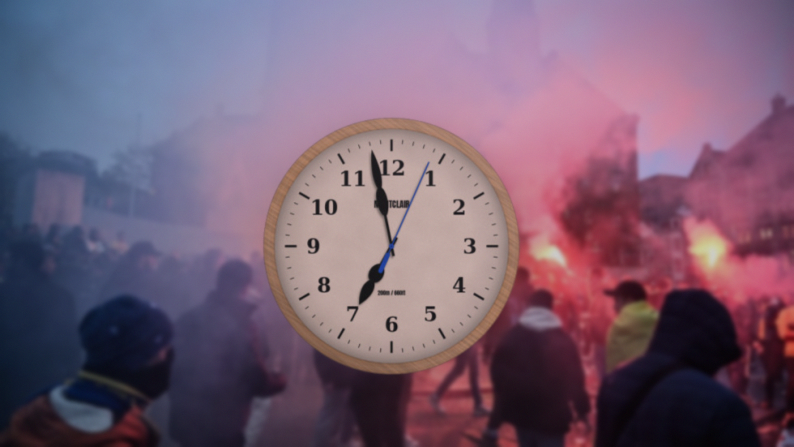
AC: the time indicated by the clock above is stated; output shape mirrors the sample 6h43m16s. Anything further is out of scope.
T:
6h58m04s
